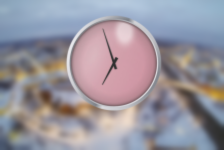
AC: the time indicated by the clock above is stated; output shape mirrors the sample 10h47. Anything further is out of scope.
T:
6h57
